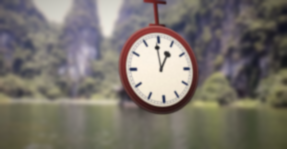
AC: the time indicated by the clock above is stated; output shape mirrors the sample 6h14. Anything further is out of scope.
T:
12h59
